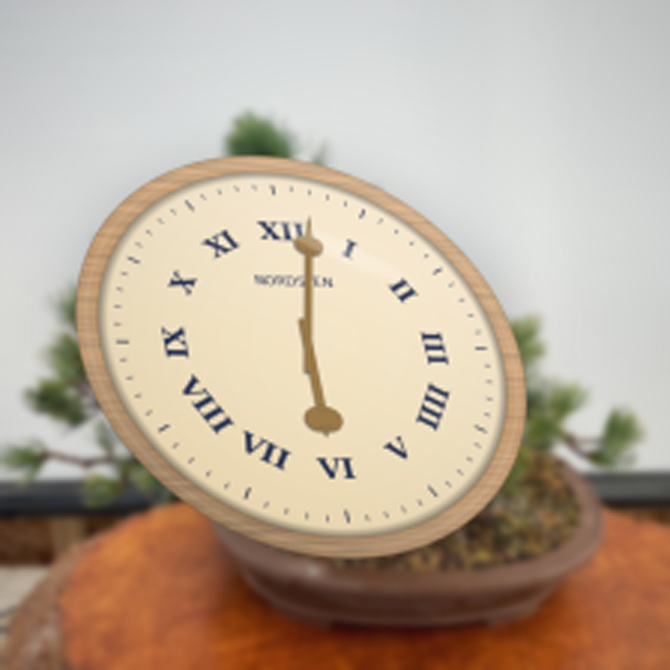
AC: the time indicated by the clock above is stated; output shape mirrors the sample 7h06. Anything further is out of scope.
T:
6h02
